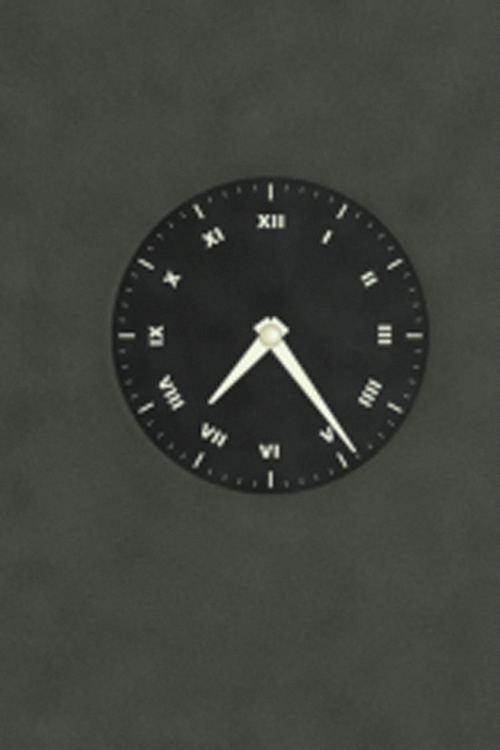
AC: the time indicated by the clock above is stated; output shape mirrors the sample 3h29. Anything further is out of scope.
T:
7h24
